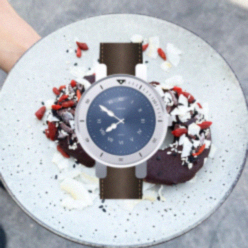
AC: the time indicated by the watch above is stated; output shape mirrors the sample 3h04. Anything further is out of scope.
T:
7h51
